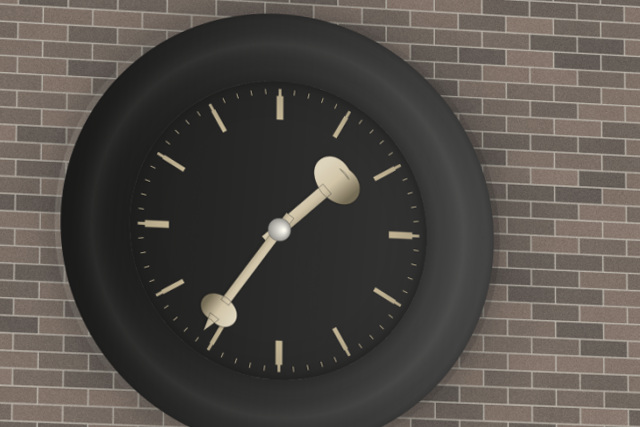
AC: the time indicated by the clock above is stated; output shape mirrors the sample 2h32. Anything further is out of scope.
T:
1h36
